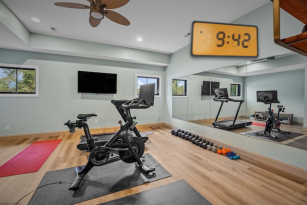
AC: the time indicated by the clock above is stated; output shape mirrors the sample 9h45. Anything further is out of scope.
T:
9h42
